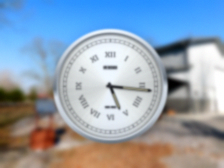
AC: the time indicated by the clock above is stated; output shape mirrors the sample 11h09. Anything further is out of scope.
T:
5h16
